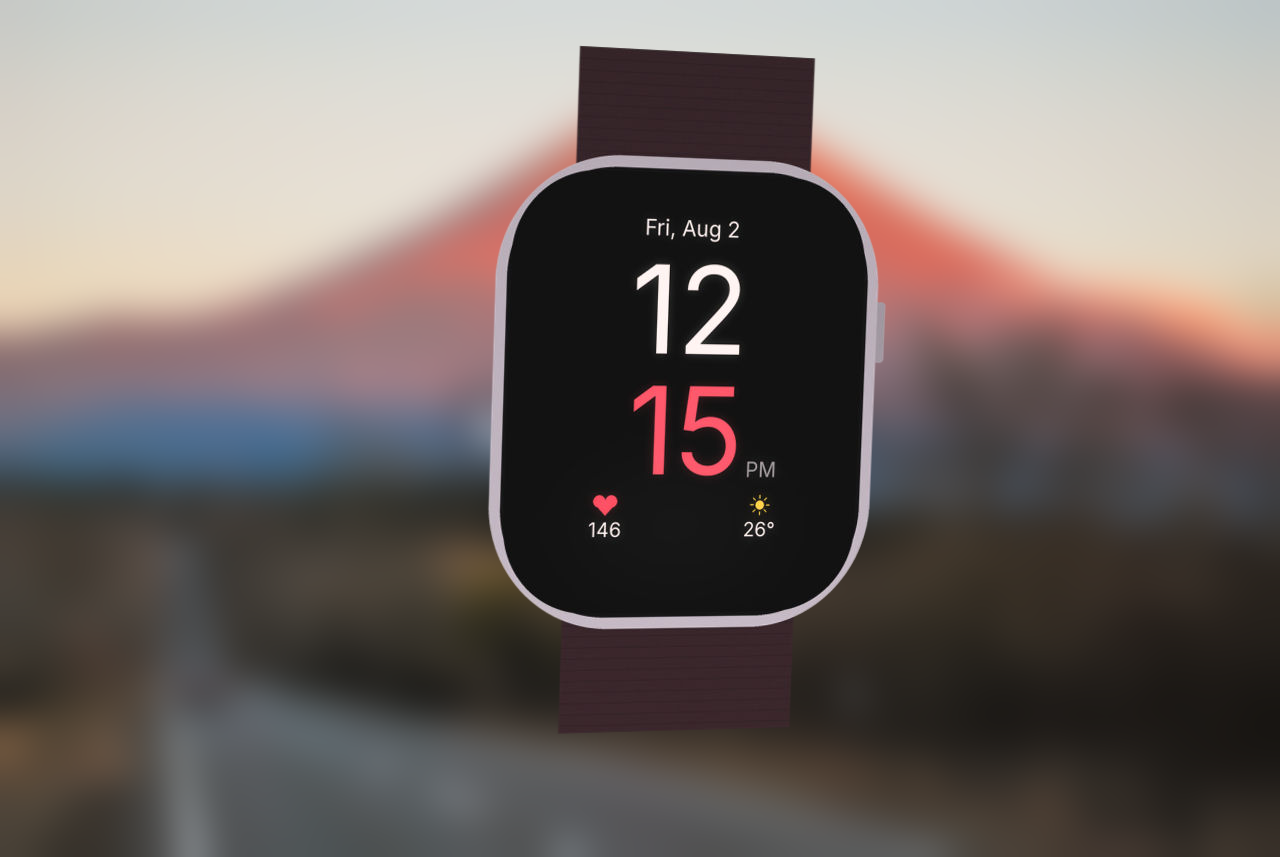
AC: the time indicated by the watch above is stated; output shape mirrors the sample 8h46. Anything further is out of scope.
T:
12h15
